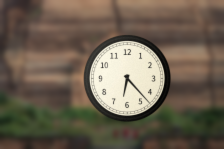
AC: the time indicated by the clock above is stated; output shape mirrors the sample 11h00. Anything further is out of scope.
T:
6h23
